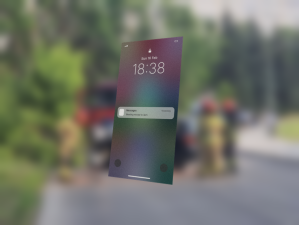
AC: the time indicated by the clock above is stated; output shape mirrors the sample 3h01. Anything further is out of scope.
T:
18h38
